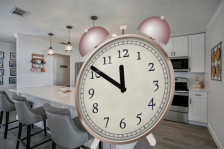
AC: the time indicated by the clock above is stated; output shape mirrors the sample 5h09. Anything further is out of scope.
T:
11h51
